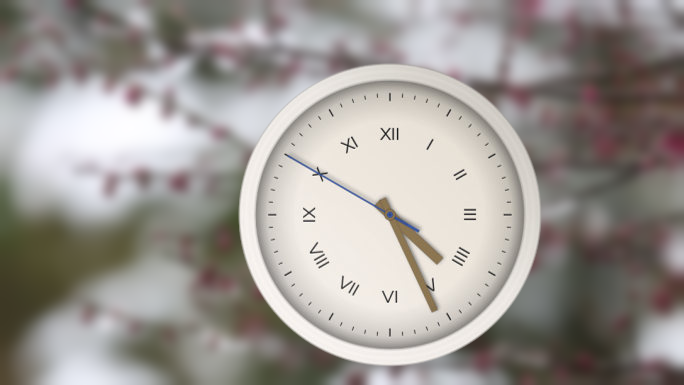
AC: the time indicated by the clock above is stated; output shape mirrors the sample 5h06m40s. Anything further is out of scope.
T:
4h25m50s
